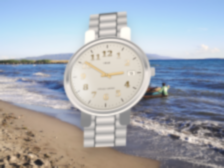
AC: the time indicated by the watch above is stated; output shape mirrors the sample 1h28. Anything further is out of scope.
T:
2h51
